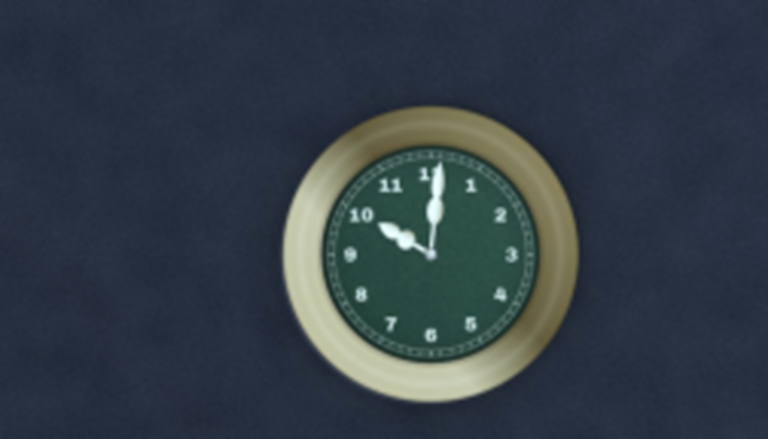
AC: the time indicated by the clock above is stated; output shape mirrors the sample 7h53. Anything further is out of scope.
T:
10h01
